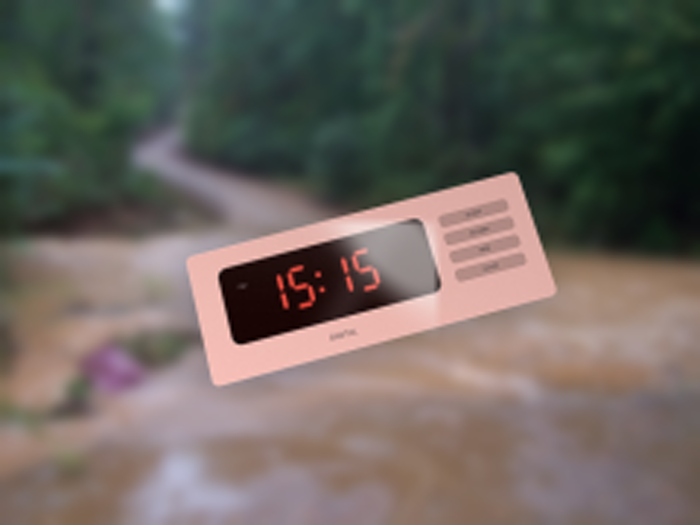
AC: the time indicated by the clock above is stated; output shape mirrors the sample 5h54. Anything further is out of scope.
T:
15h15
